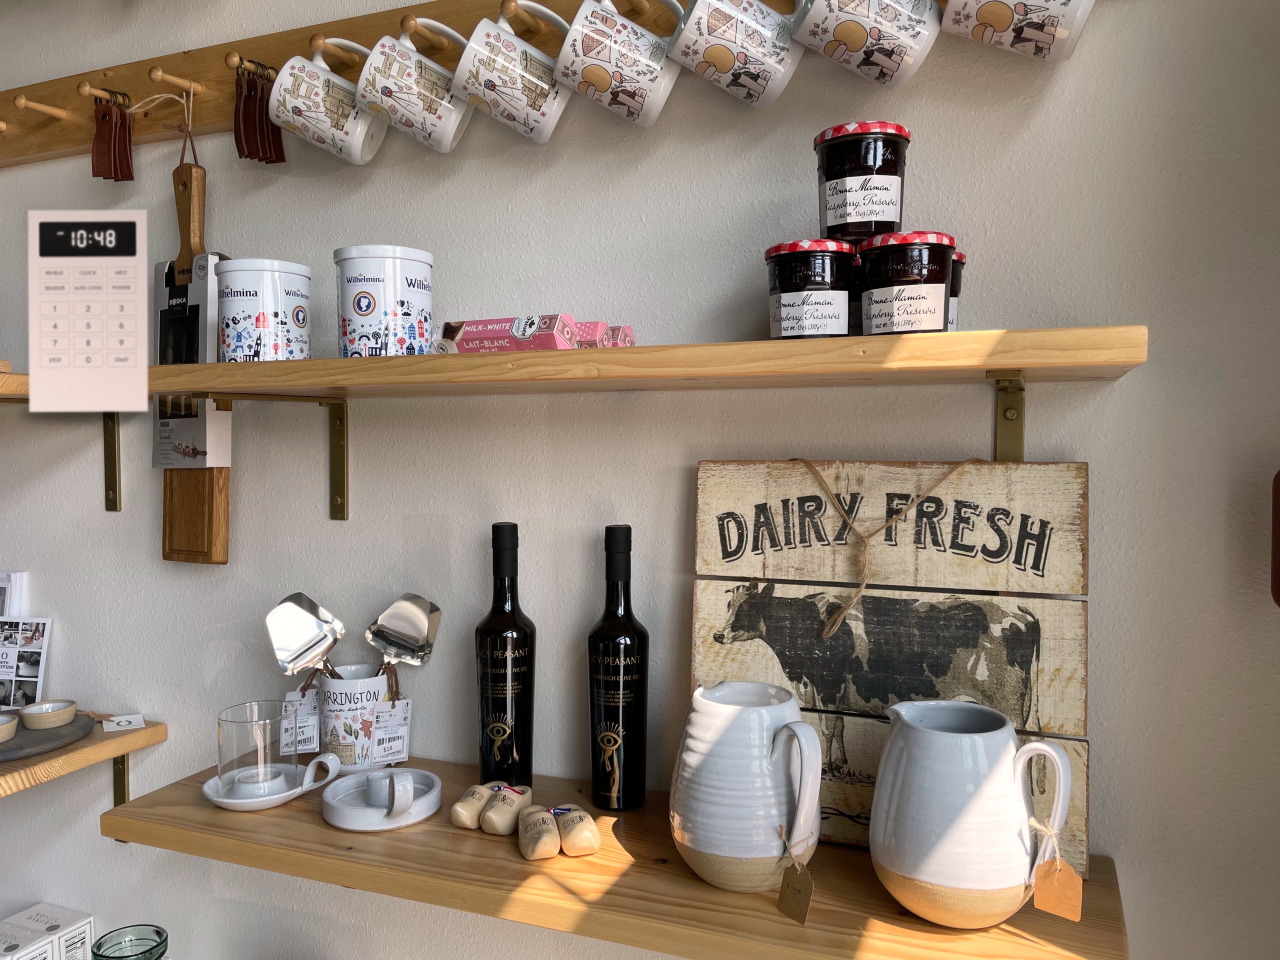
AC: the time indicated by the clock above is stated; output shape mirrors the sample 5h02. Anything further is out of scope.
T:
10h48
